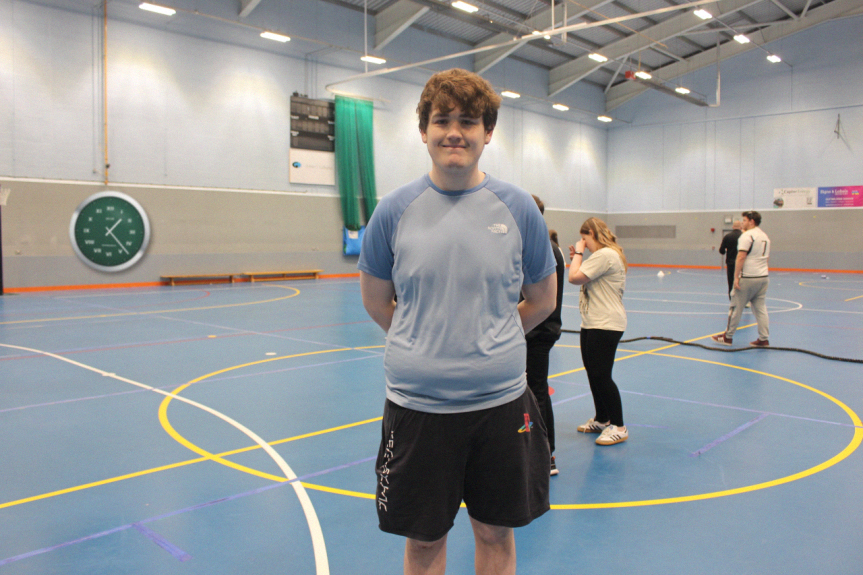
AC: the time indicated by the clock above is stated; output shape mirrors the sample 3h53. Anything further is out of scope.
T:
1h23
